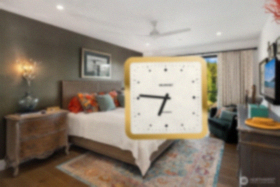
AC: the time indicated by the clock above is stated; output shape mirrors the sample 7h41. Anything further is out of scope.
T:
6h46
